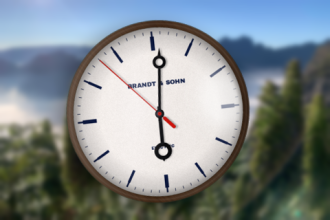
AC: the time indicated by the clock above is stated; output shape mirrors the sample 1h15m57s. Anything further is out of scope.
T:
6h00m53s
